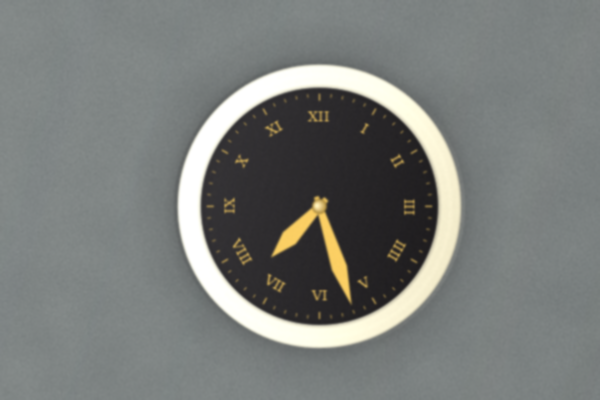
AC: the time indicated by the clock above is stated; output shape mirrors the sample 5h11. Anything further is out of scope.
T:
7h27
